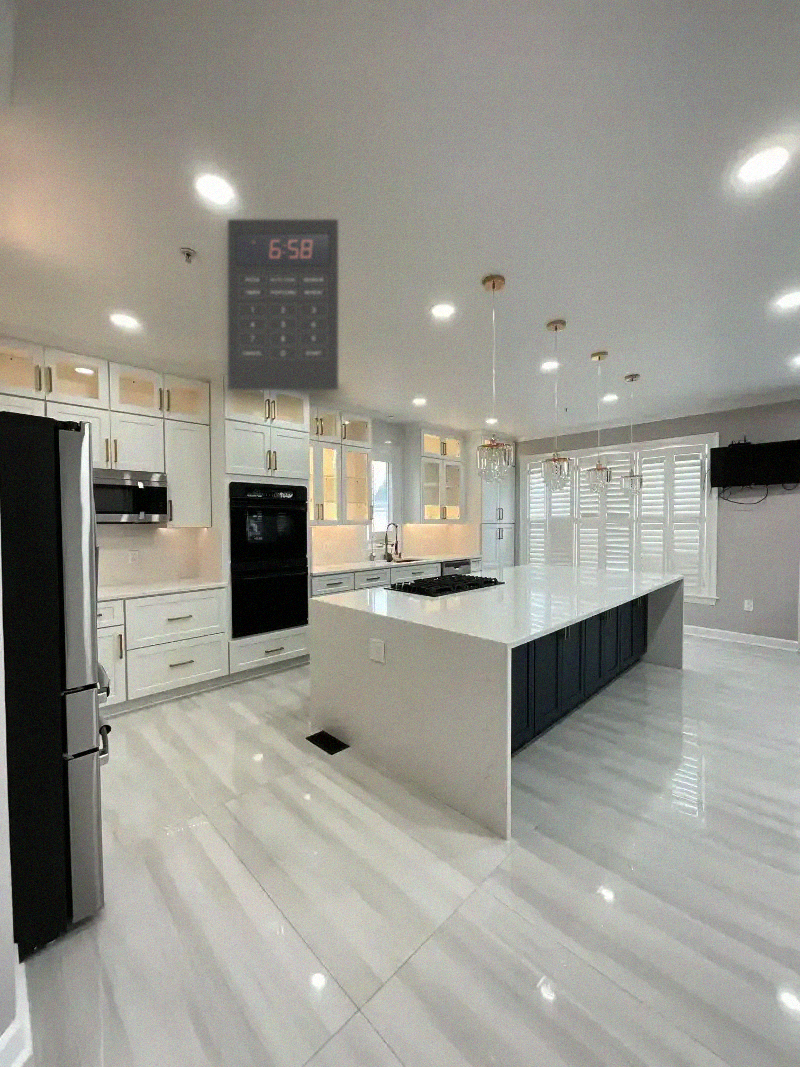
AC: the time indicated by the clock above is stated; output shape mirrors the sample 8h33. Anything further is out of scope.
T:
6h58
